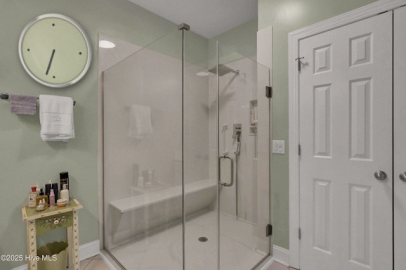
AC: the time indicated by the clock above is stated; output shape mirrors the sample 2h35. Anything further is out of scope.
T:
6h33
